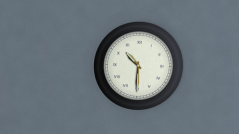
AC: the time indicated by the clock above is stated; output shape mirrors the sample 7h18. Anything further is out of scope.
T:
10h30
